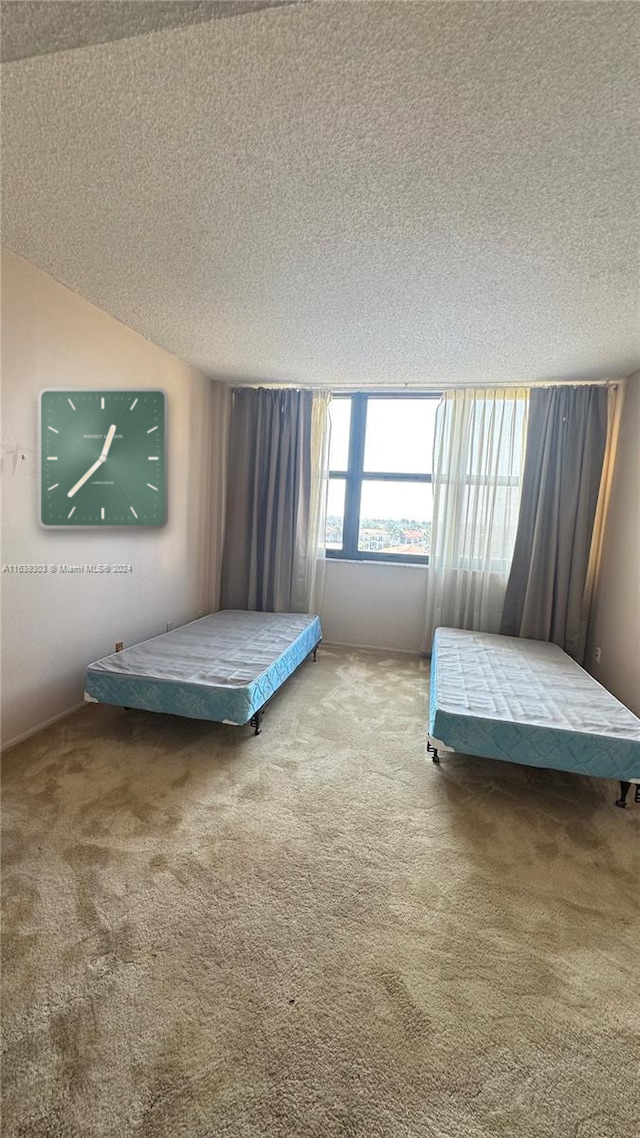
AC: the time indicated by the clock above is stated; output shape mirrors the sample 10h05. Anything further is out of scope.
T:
12h37
